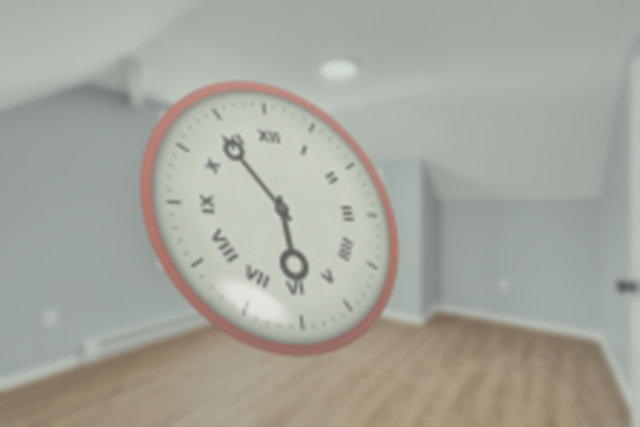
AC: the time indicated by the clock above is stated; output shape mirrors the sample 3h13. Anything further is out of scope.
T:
5h54
